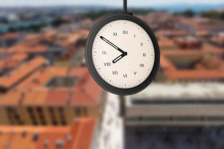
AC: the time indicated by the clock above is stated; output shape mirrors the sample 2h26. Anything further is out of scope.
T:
7h50
